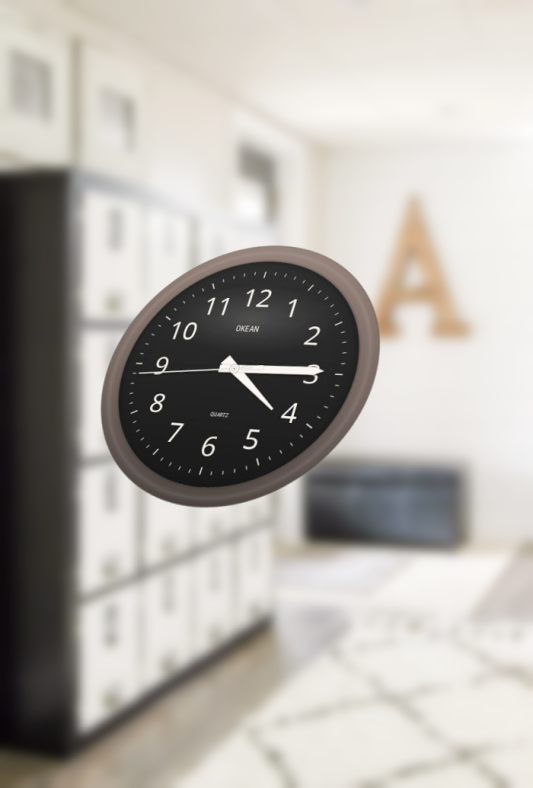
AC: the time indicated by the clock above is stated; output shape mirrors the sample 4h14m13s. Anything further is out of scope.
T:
4h14m44s
